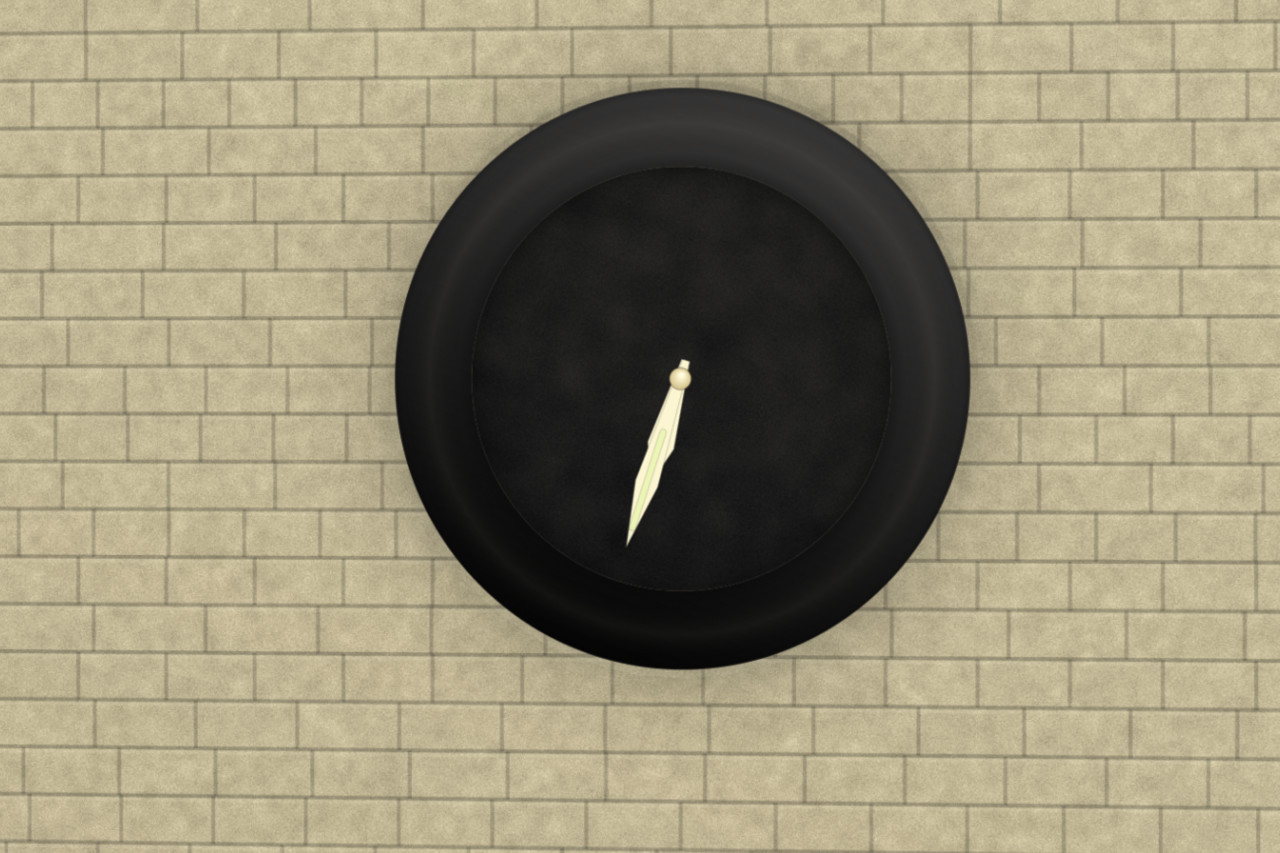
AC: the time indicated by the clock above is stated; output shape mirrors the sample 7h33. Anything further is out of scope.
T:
6h33
